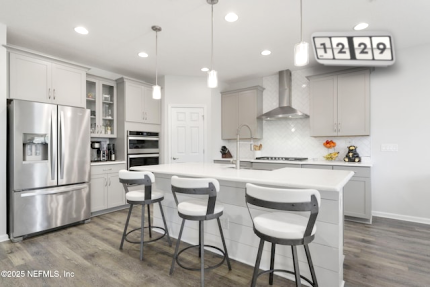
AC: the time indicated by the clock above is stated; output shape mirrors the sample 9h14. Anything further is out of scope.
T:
12h29
